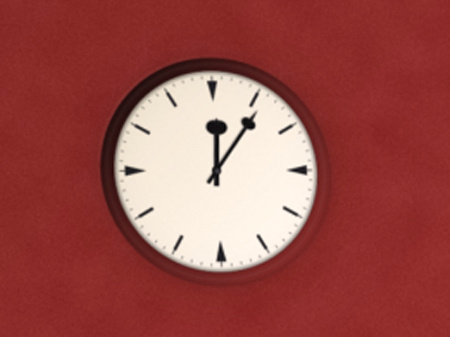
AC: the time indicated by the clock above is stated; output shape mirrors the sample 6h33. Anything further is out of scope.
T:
12h06
